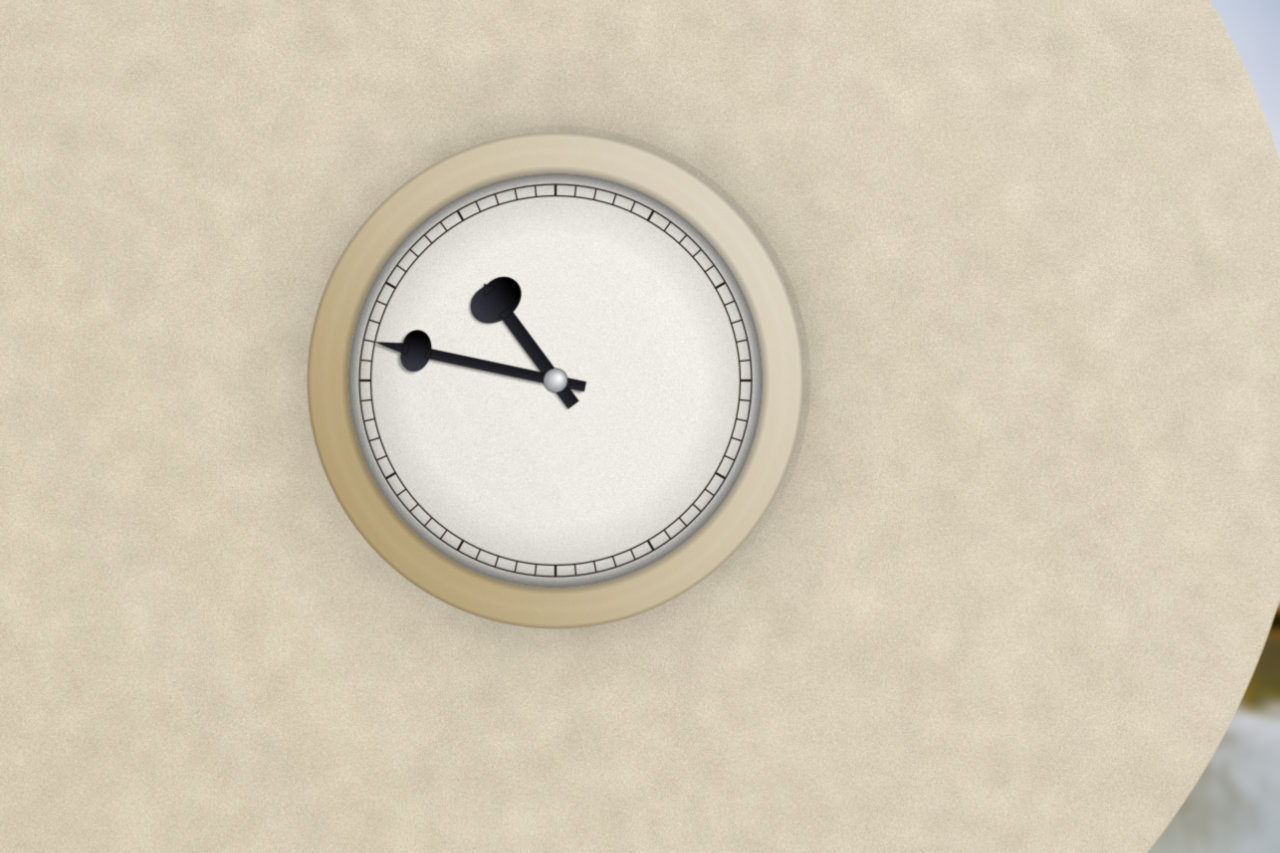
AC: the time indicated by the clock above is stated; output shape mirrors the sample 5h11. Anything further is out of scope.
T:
10h47
